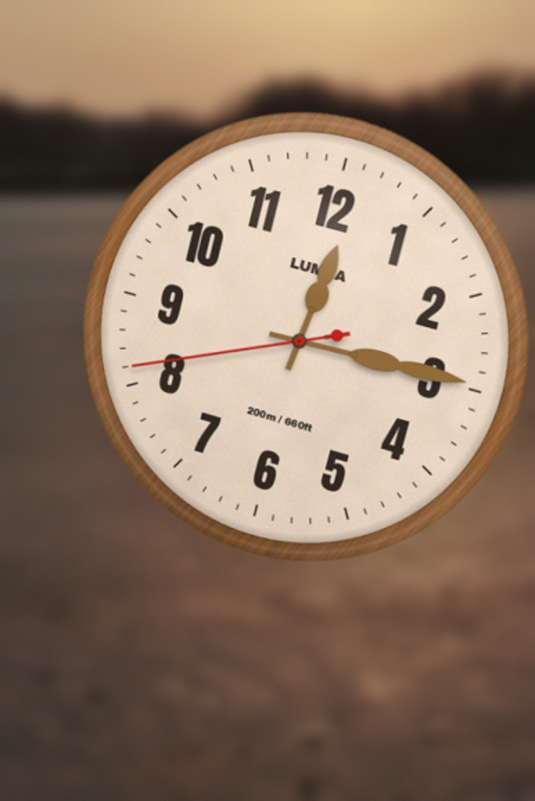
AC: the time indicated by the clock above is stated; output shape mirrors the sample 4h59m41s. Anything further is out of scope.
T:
12h14m41s
